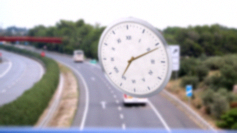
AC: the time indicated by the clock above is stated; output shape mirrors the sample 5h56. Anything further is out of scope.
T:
7h11
